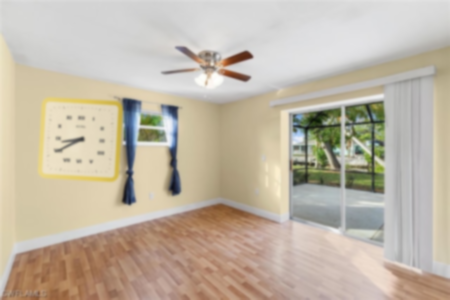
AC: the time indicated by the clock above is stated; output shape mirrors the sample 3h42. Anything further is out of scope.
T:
8h40
